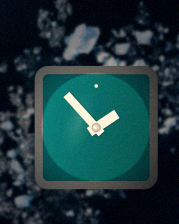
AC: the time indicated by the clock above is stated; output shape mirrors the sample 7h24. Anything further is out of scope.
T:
1h53
